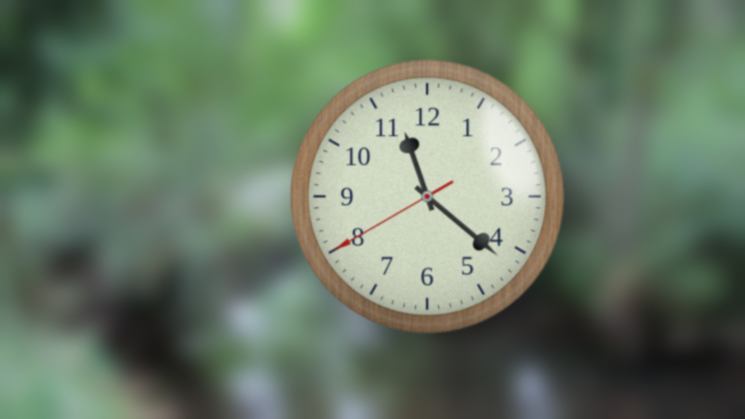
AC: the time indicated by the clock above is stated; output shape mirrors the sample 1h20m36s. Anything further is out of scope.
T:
11h21m40s
